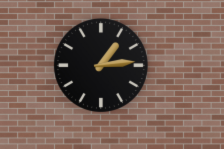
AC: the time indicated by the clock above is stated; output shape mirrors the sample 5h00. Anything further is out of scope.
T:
1h14
